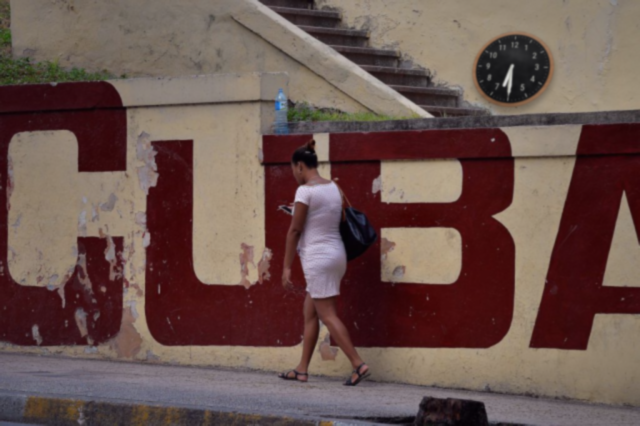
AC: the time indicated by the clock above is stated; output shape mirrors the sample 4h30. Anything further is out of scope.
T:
6h30
